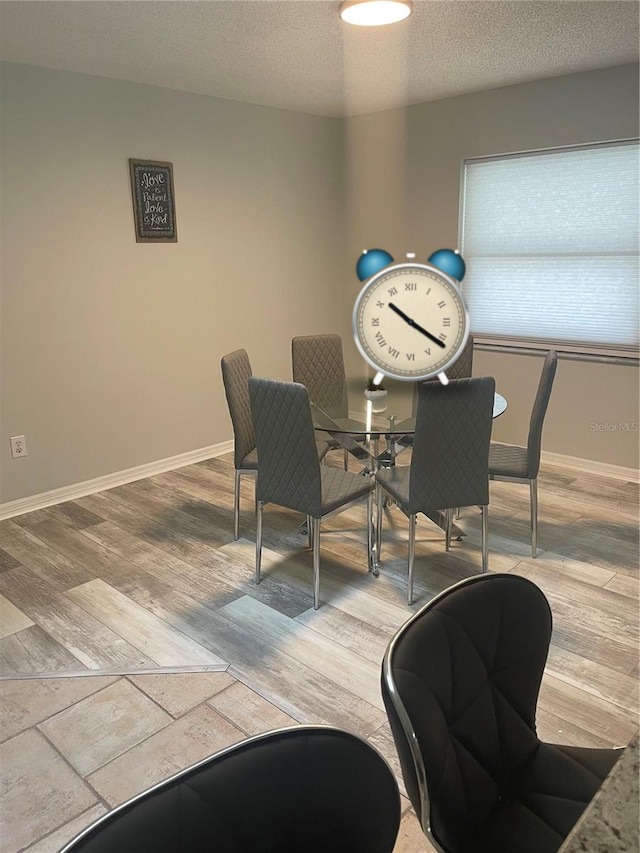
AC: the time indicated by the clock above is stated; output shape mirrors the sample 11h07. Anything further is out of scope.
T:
10h21
